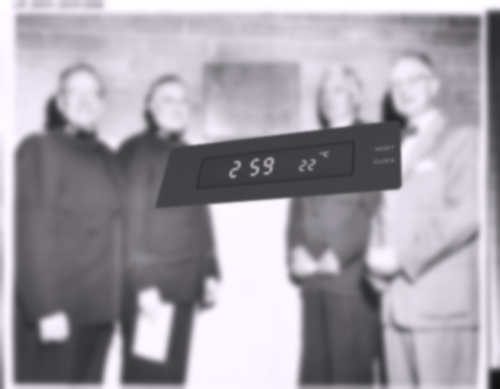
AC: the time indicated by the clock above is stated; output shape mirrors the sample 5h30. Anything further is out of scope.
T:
2h59
